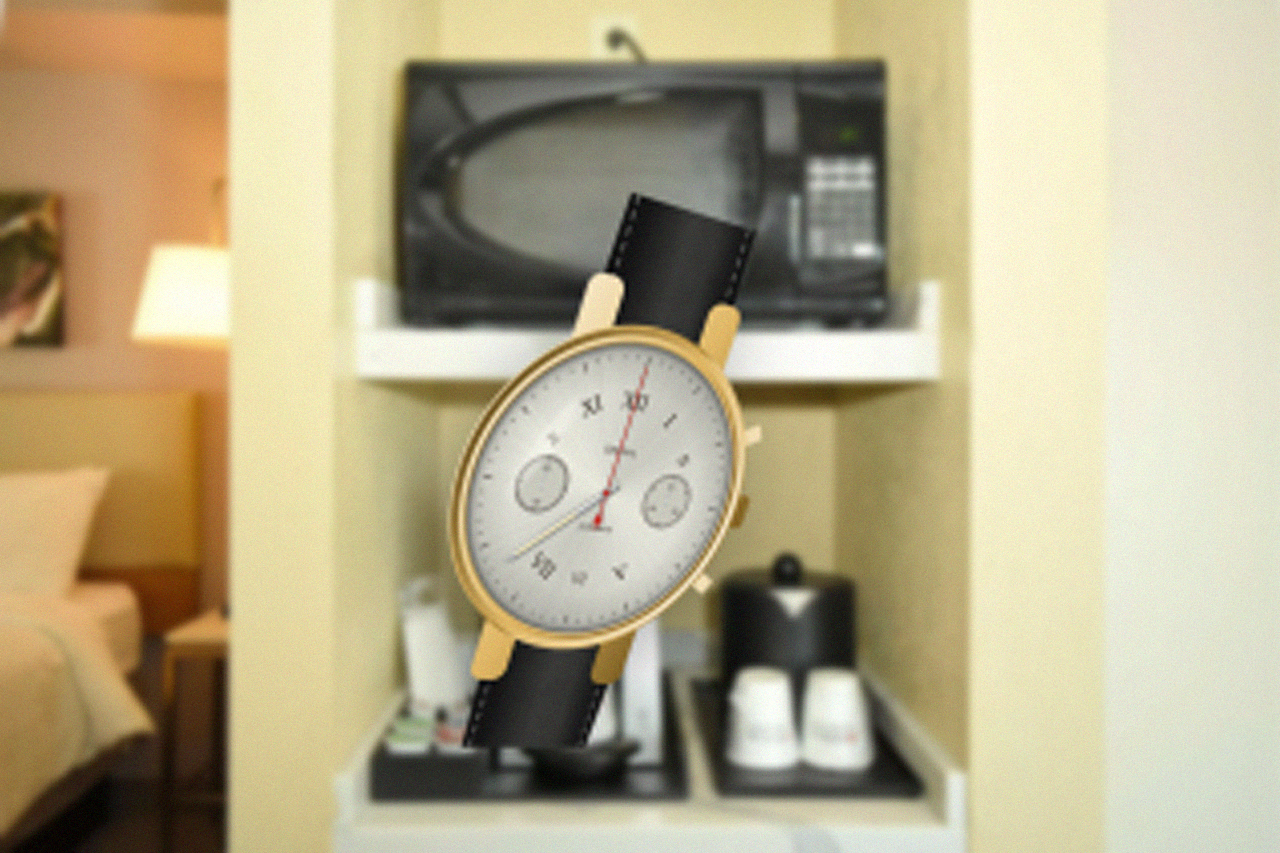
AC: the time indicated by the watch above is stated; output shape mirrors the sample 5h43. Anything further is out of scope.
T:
7h38
